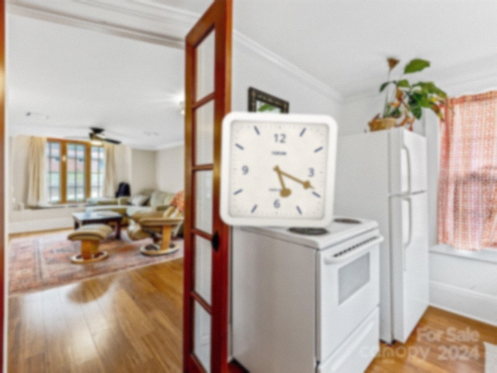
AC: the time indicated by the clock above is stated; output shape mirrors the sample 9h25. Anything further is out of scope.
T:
5h19
